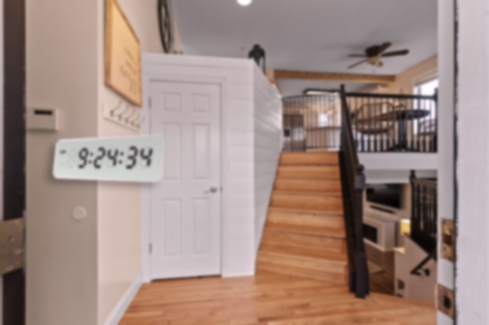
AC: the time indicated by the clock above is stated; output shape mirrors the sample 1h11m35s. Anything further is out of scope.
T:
9h24m34s
